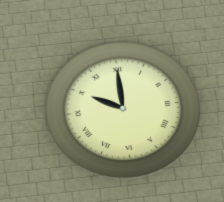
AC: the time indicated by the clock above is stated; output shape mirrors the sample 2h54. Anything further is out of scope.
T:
10h00
